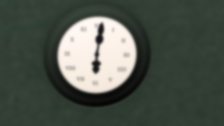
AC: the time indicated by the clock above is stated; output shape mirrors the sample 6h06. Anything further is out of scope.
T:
6h01
